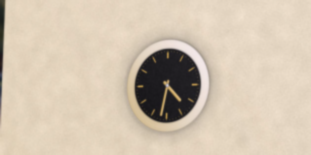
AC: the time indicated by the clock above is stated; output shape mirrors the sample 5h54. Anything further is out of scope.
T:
4h32
